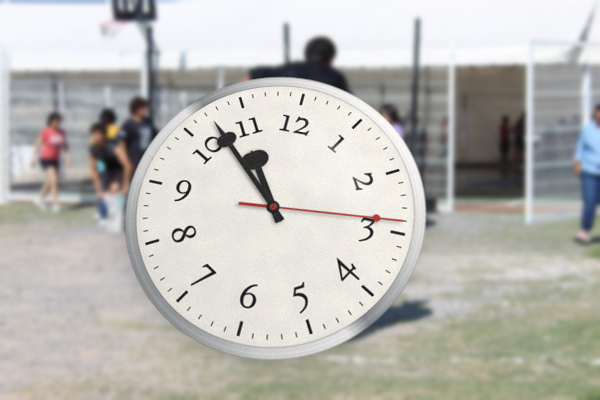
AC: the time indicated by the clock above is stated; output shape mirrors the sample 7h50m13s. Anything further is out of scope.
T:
10h52m14s
